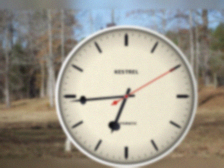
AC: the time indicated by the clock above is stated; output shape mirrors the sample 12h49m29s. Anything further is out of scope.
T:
6h44m10s
